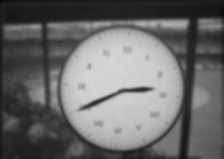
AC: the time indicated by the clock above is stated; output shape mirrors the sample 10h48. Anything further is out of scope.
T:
2h40
